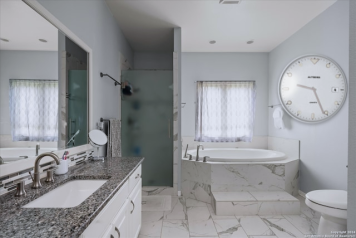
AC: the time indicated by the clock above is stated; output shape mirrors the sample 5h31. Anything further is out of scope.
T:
9h26
